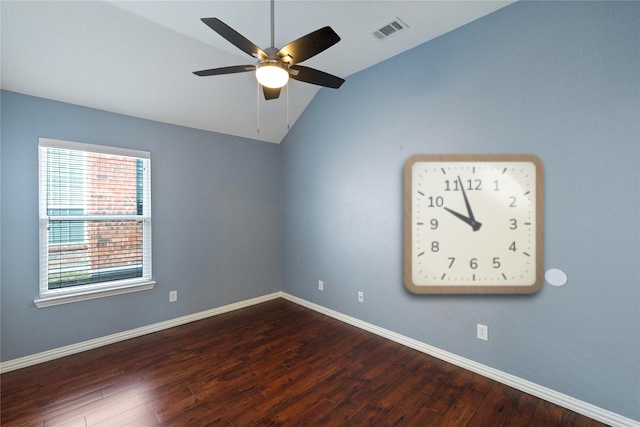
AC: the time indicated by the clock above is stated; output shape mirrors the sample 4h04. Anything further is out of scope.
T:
9h57
